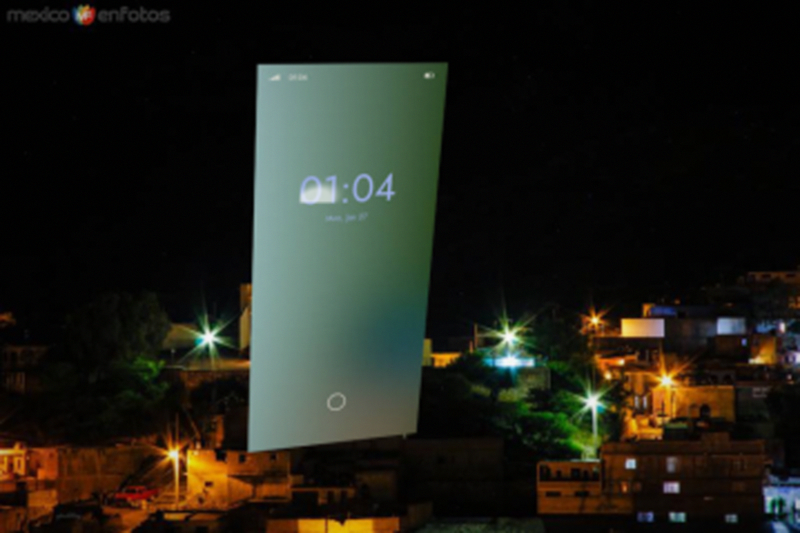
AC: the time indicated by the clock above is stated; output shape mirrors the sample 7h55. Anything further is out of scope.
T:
1h04
